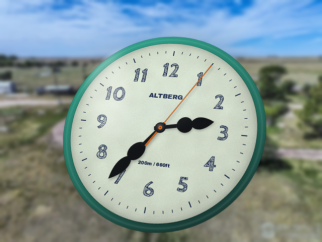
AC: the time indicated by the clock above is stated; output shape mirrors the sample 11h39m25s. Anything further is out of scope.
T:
2h36m05s
